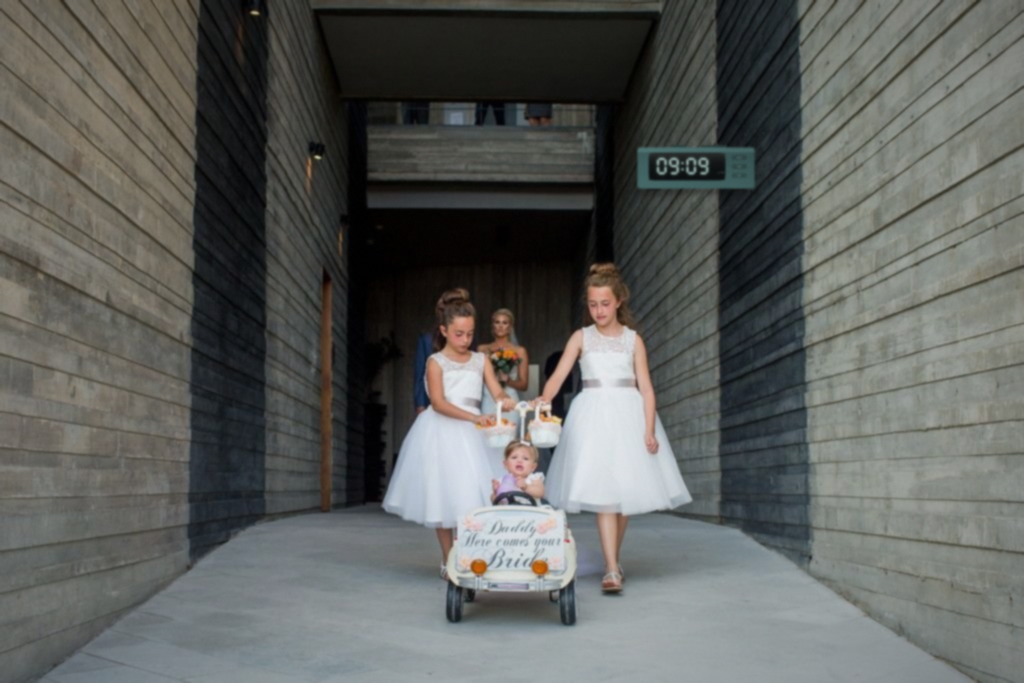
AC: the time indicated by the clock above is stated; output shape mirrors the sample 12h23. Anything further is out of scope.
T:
9h09
